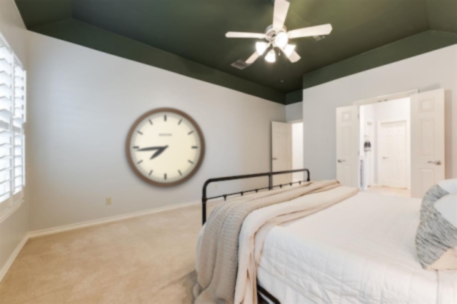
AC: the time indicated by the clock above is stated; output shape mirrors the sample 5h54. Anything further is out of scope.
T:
7h44
